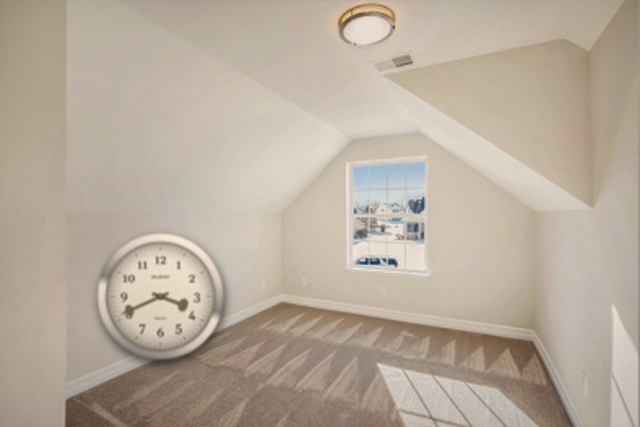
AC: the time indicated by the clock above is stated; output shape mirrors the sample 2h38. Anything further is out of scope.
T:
3h41
